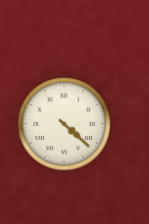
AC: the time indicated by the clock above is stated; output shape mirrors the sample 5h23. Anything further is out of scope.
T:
4h22
